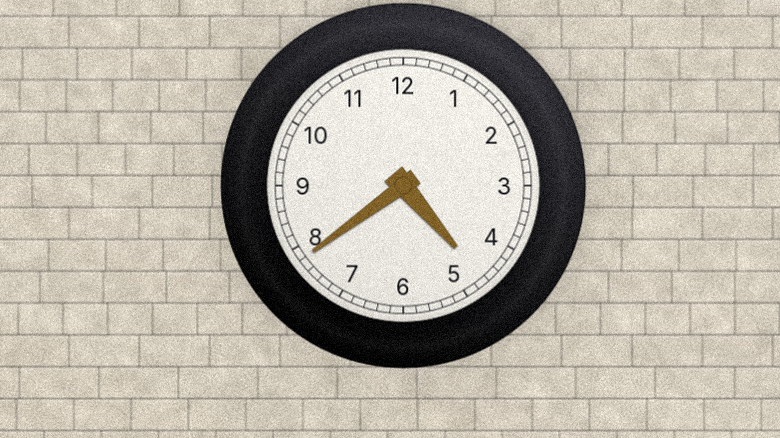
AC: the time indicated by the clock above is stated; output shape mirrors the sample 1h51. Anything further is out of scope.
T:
4h39
